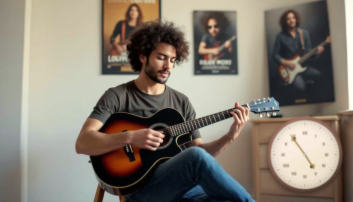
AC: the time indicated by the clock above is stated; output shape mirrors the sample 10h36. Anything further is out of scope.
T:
4h54
